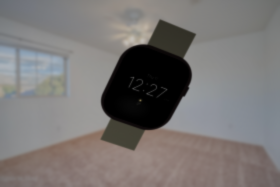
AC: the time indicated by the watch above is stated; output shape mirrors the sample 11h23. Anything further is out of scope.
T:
12h27
